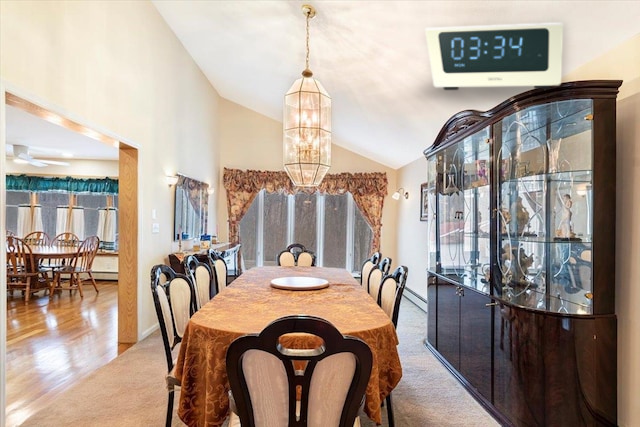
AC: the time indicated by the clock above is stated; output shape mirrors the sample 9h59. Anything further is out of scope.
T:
3h34
